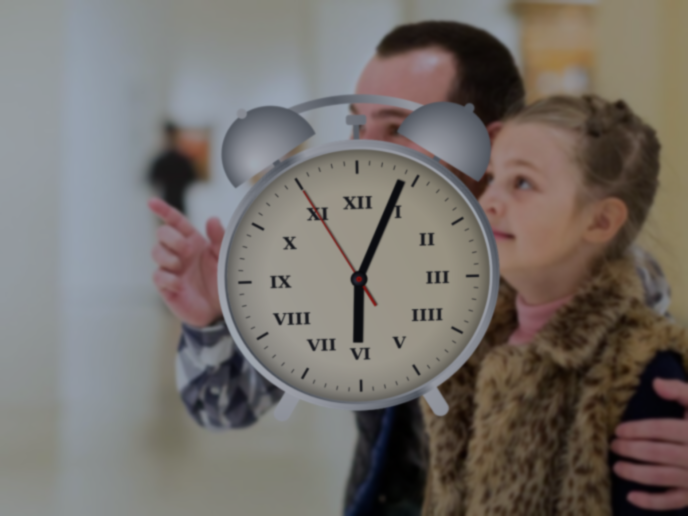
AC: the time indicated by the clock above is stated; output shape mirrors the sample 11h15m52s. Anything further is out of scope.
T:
6h03m55s
